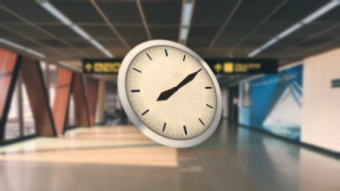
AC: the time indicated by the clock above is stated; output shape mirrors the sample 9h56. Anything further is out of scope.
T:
8h10
